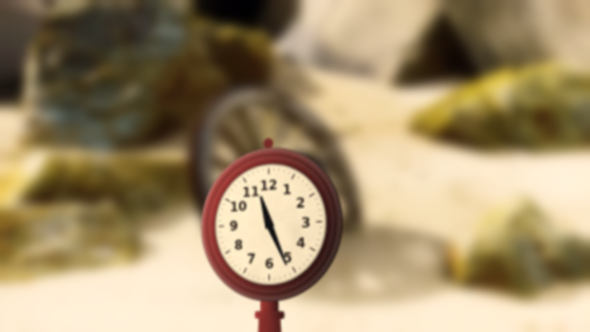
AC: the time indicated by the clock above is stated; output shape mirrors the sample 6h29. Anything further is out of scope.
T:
11h26
